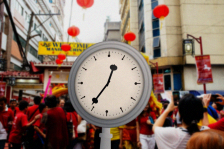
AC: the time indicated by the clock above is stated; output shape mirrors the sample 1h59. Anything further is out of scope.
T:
12h36
